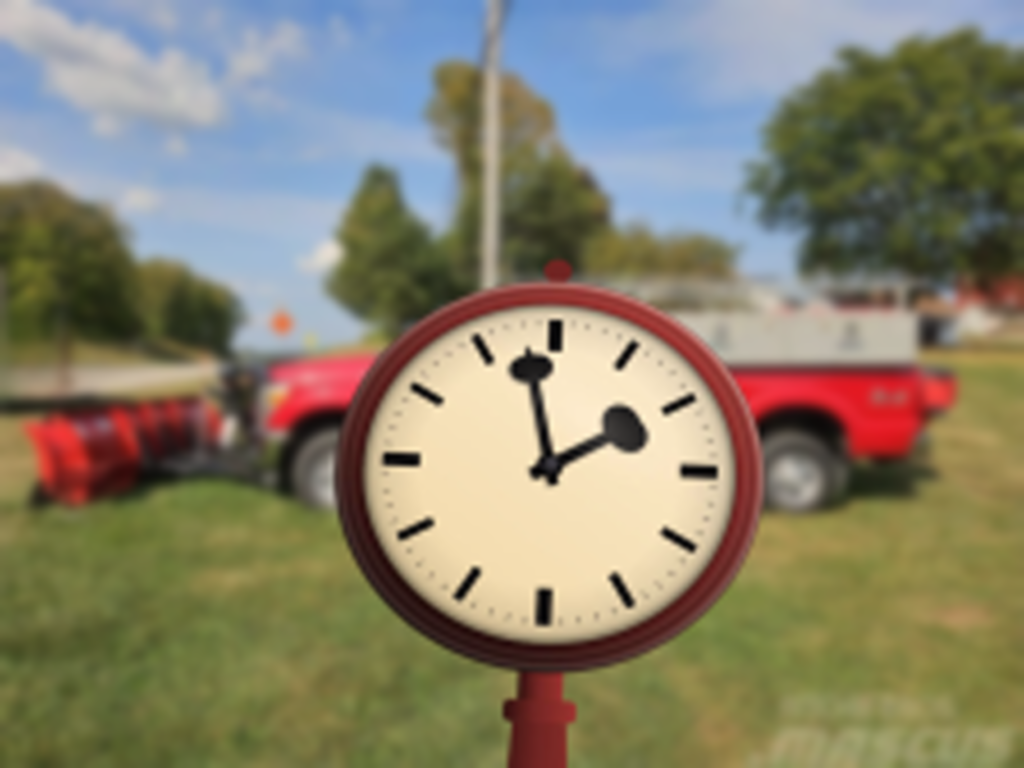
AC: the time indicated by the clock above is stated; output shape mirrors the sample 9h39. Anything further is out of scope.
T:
1h58
